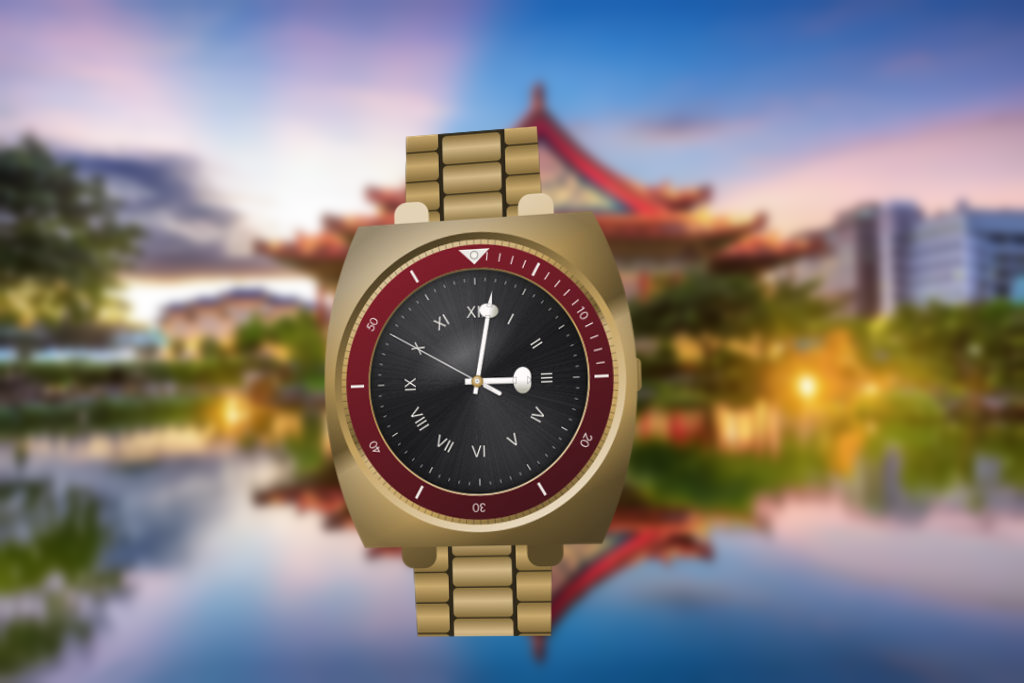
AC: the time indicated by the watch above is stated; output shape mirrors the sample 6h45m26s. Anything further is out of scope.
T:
3h01m50s
